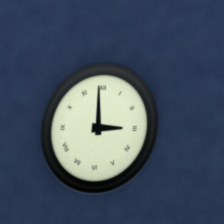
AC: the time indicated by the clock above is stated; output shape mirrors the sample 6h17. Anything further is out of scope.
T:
2h59
